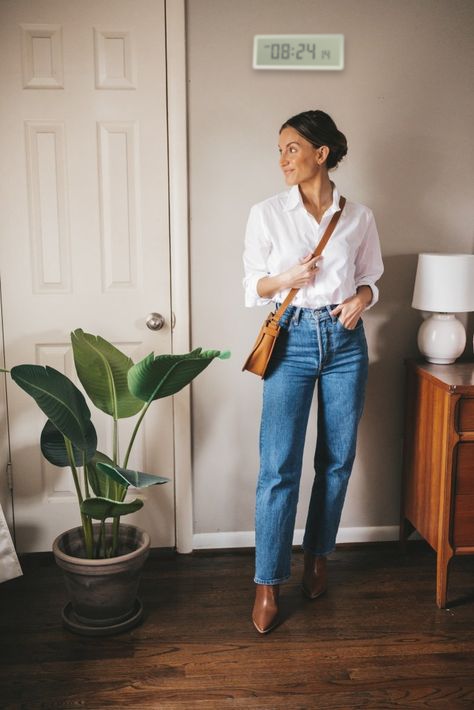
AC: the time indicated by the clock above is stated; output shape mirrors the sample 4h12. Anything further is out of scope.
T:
8h24
